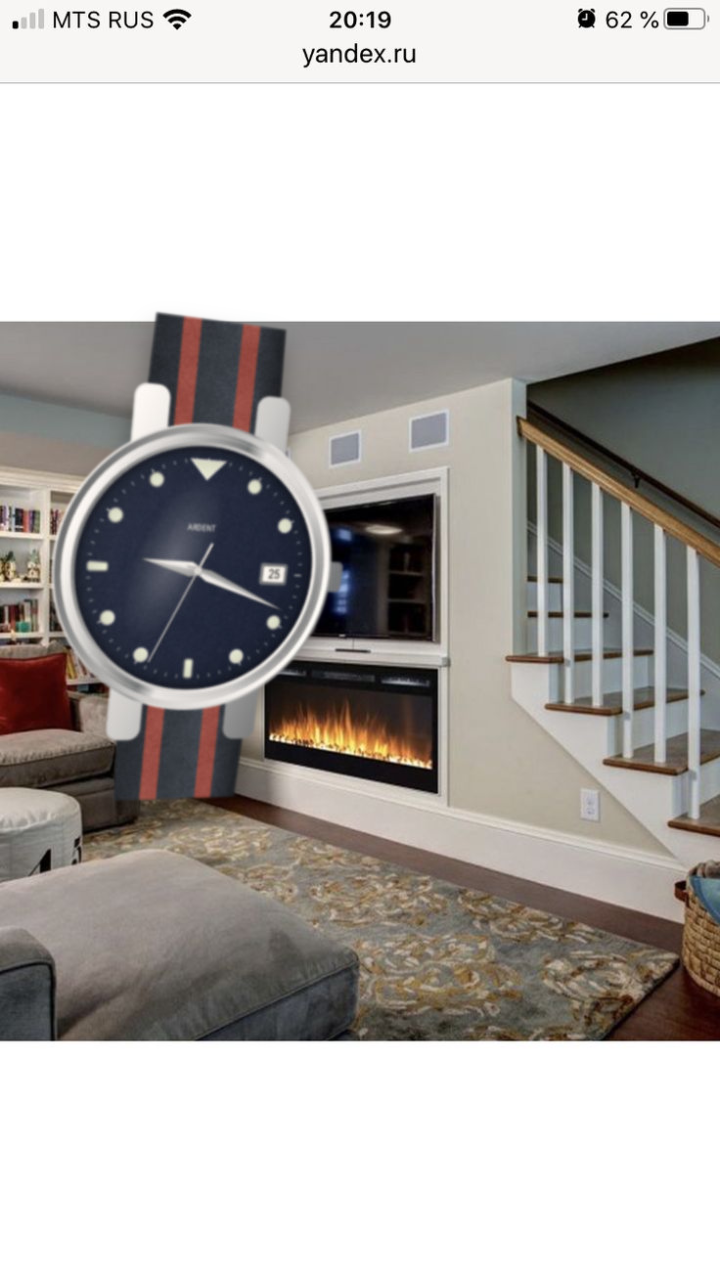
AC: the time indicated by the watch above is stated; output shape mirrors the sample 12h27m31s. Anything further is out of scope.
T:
9h18m34s
